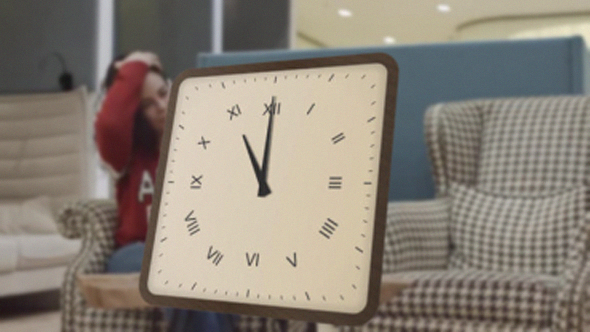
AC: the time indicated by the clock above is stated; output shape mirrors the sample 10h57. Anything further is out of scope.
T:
11h00
